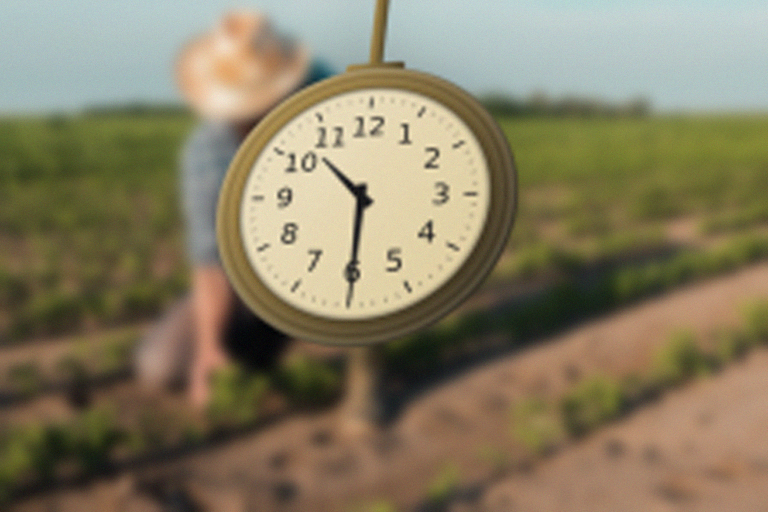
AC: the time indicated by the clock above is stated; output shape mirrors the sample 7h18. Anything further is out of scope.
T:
10h30
